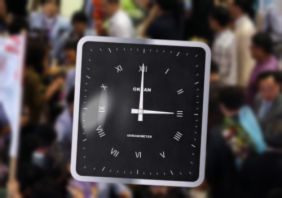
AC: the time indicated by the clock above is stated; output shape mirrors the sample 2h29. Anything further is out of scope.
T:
3h00
